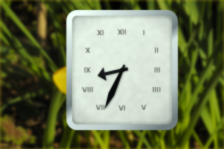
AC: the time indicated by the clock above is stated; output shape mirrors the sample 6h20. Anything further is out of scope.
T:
8h34
